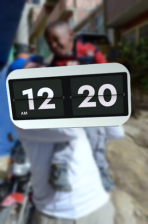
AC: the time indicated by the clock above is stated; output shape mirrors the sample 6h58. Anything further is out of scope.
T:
12h20
